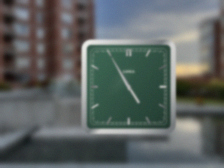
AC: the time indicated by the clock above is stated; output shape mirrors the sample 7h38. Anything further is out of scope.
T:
4h55
